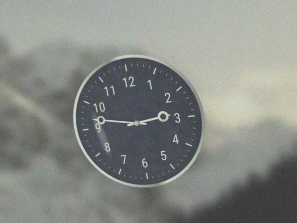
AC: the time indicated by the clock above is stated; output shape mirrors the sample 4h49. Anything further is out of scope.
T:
2h47
